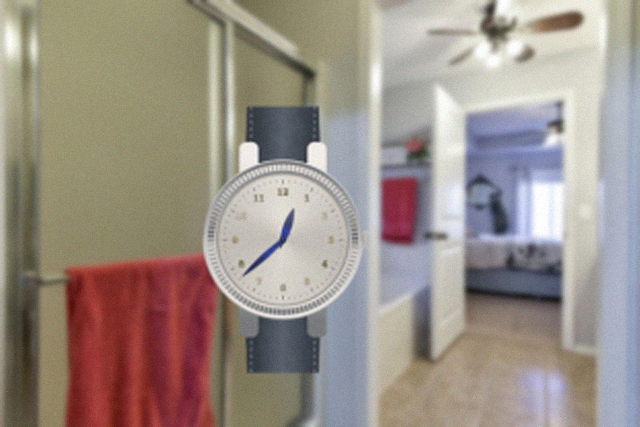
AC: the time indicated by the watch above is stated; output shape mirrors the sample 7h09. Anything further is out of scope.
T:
12h38
